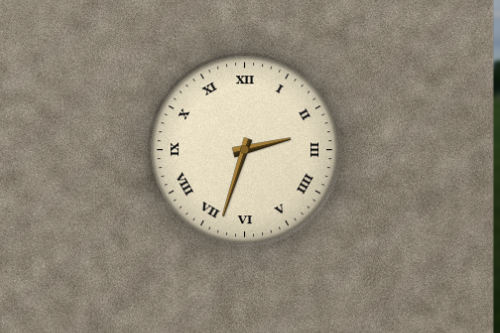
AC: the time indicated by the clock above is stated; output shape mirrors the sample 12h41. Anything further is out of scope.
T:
2h33
